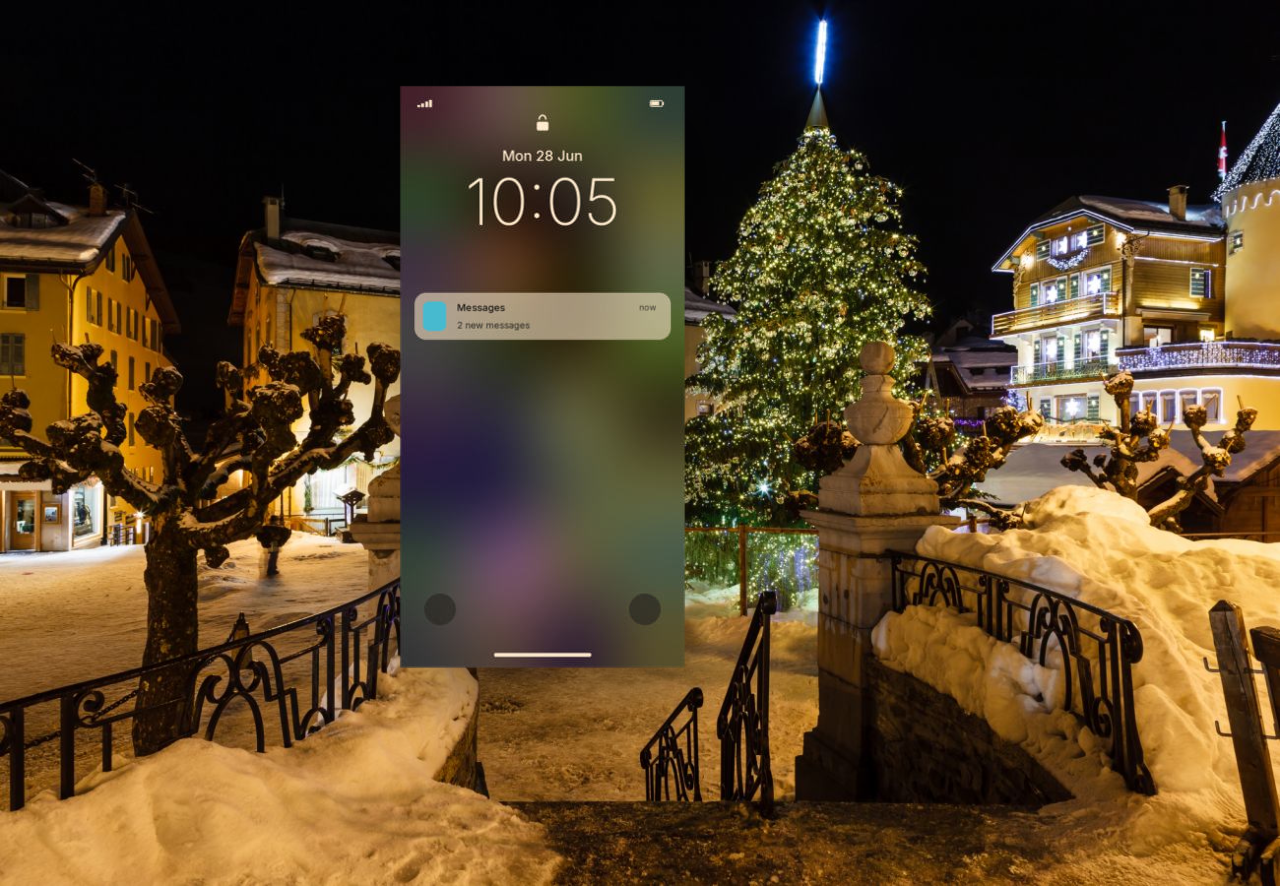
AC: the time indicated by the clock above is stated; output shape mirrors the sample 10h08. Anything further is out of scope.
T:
10h05
